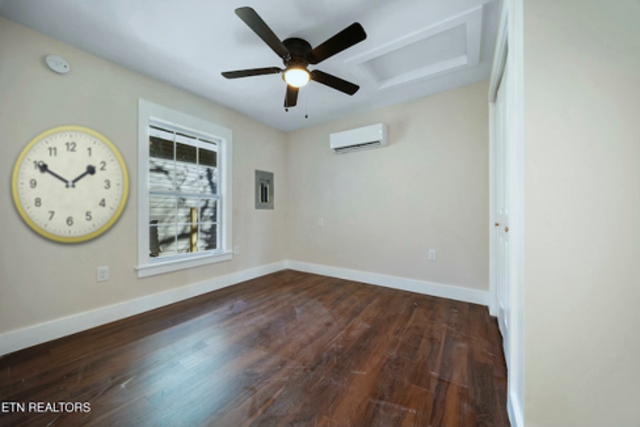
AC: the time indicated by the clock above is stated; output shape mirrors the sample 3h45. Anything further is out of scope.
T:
1h50
